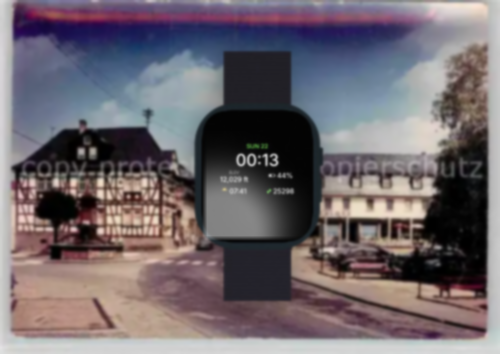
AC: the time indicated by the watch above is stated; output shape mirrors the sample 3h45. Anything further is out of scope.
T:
0h13
